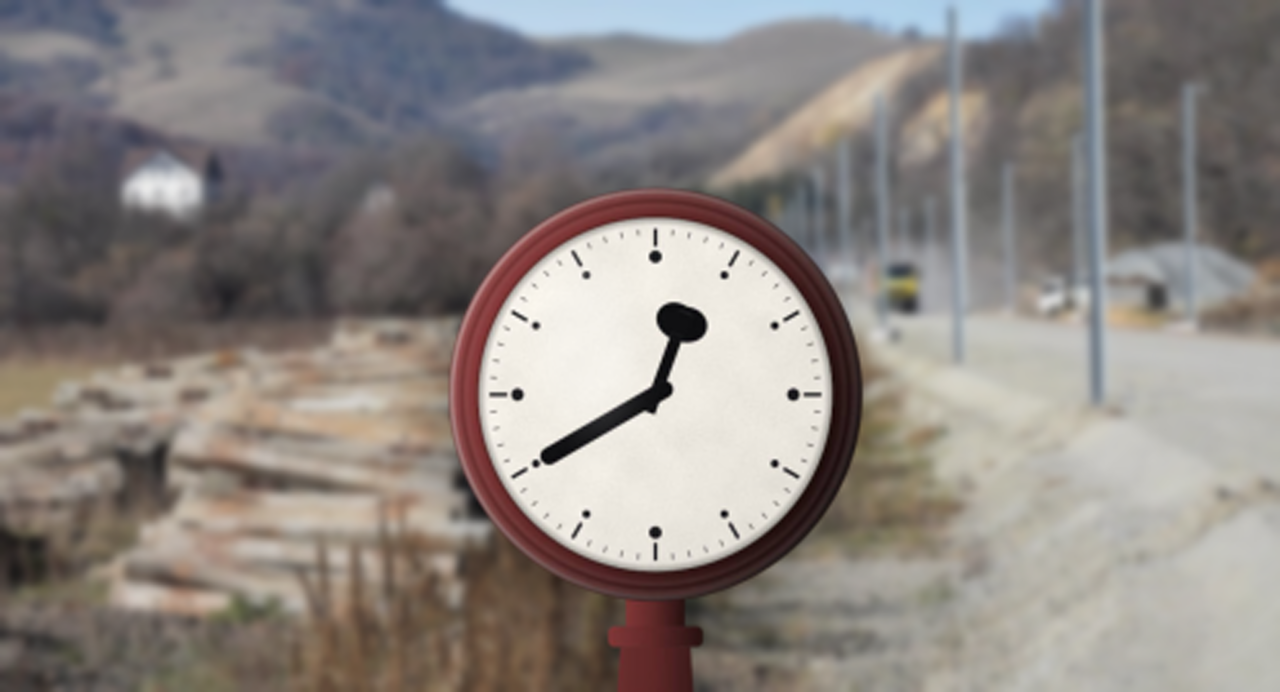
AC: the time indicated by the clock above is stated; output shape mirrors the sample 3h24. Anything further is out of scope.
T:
12h40
